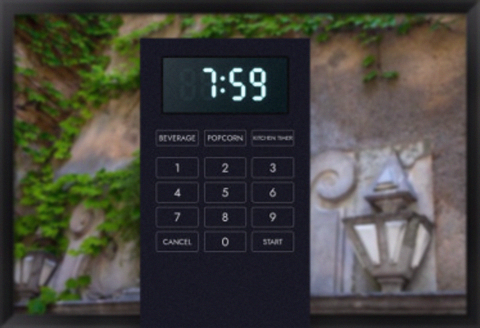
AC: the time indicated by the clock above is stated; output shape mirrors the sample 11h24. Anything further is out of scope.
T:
7h59
